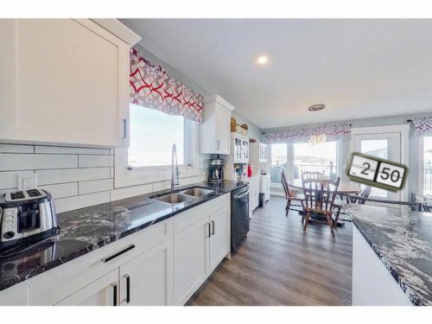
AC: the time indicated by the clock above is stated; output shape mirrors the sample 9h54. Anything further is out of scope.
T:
2h50
